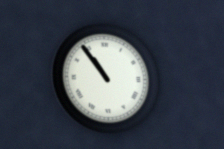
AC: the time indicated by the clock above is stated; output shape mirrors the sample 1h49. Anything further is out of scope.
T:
10h54
